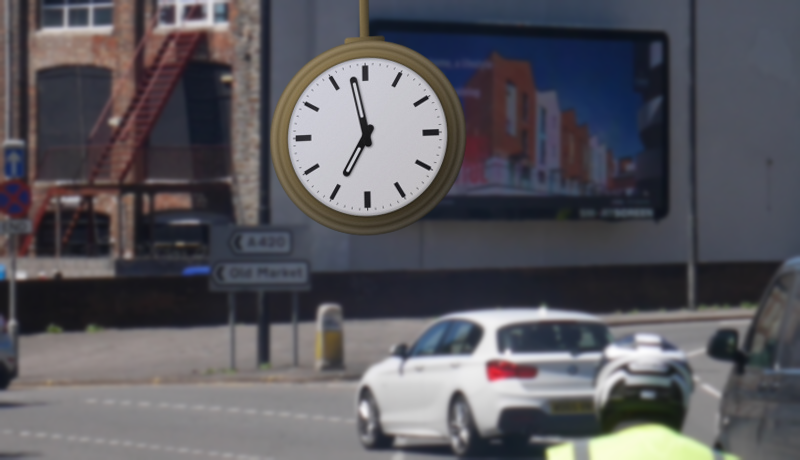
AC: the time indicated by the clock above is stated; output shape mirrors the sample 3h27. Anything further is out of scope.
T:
6h58
